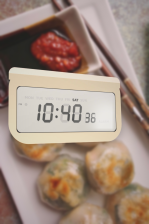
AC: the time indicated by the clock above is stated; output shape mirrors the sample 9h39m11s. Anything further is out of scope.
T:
10h40m36s
